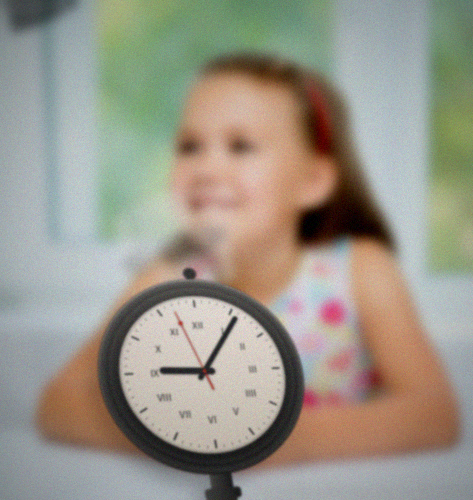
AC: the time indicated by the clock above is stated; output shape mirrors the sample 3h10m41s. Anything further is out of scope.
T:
9h05m57s
